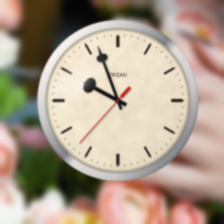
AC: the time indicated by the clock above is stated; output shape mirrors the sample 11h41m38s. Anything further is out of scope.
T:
9h56m37s
